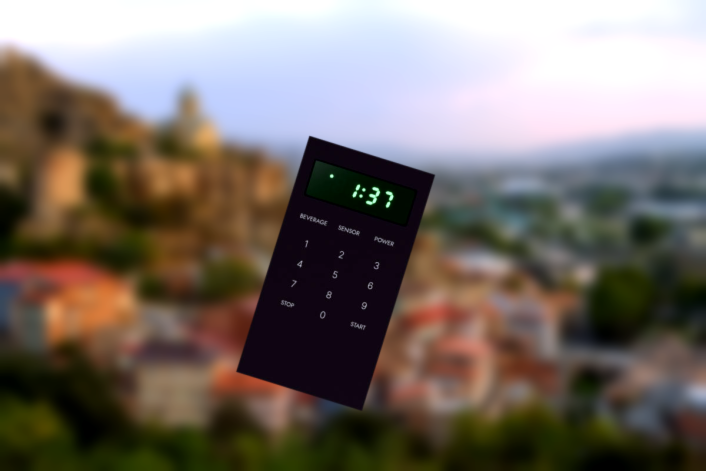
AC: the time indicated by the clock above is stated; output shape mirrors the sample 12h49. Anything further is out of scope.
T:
1h37
